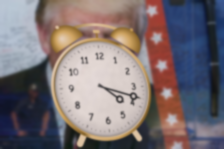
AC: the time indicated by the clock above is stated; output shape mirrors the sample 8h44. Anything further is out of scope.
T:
4h18
